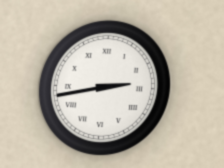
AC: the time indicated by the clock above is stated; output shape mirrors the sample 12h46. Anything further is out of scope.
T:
2h43
